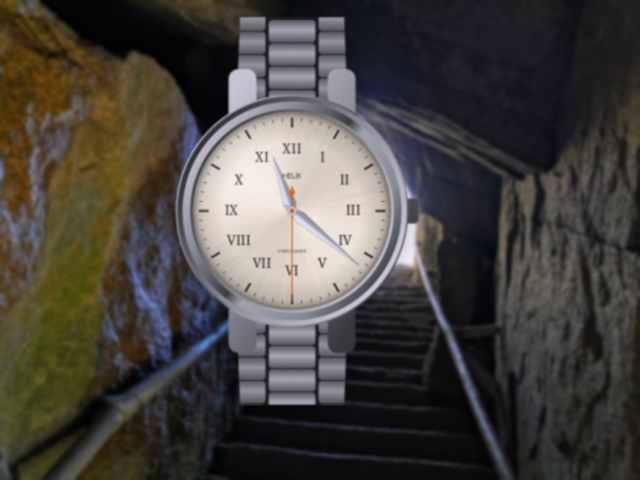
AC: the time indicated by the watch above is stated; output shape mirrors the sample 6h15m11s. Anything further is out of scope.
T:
11h21m30s
